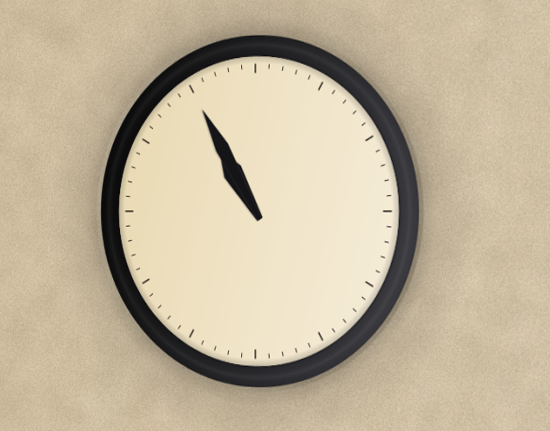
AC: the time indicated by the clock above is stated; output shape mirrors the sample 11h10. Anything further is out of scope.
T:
10h55
